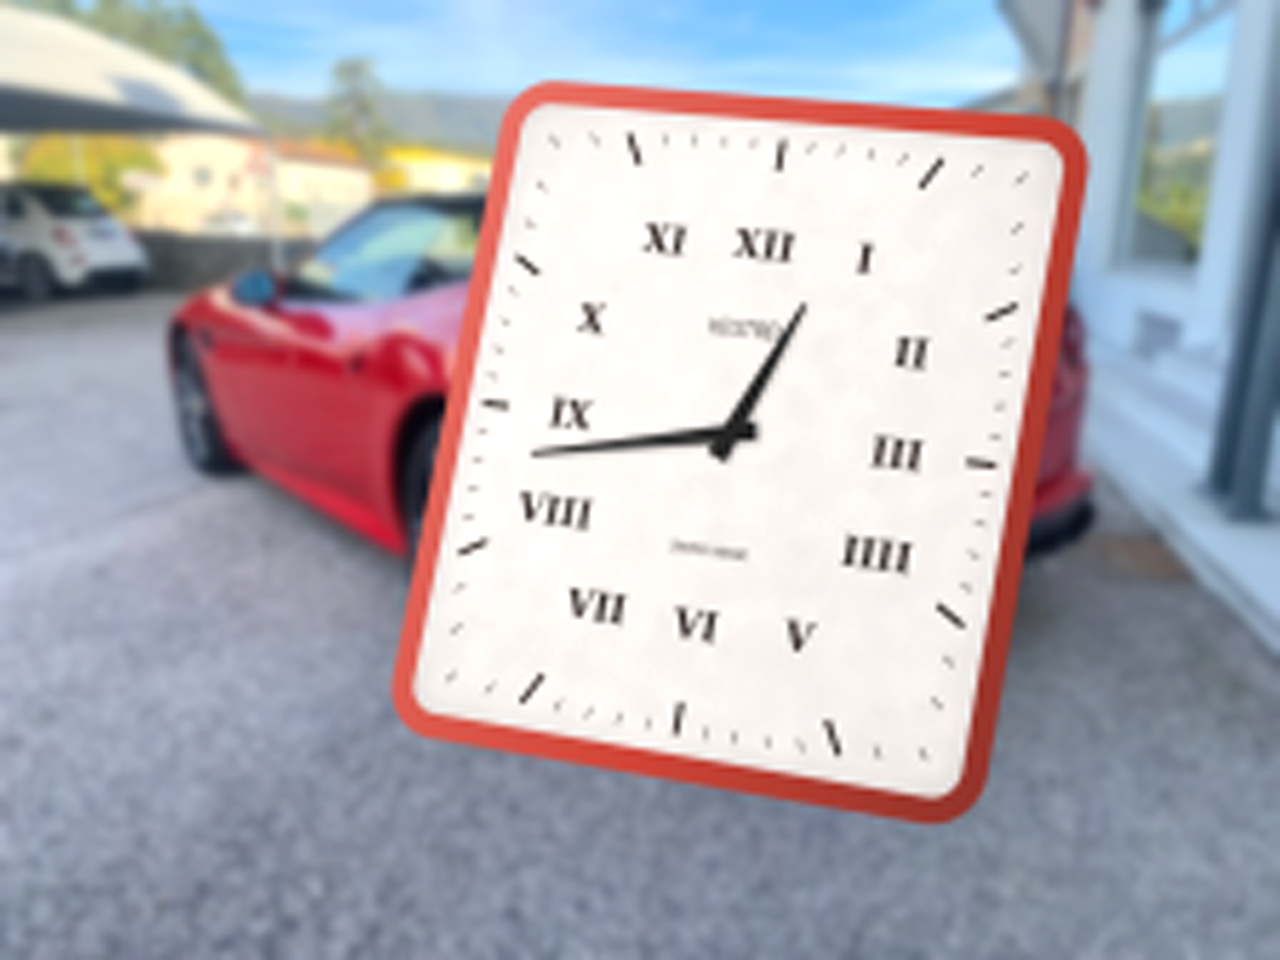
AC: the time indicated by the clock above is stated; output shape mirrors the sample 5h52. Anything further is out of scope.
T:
12h43
